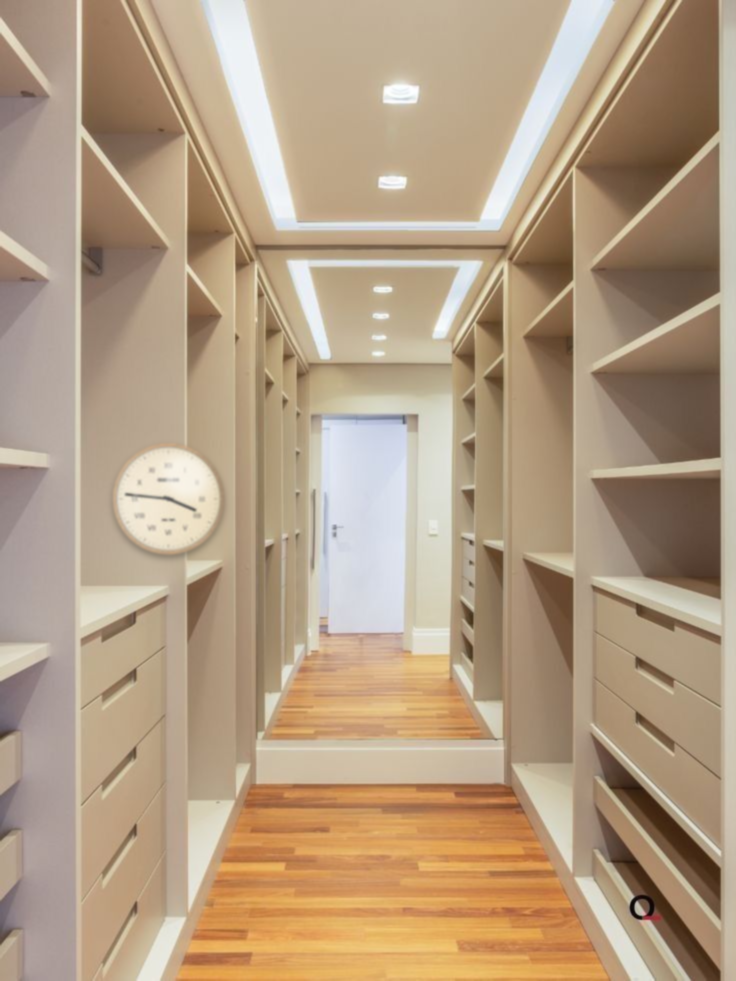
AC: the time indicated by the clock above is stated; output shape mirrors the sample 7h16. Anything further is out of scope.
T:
3h46
